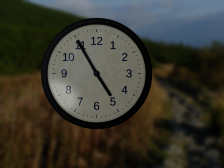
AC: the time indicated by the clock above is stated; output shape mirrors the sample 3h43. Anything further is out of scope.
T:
4h55
